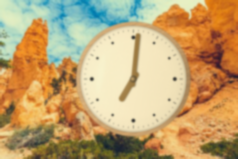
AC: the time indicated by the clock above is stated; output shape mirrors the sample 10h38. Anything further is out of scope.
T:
7h01
